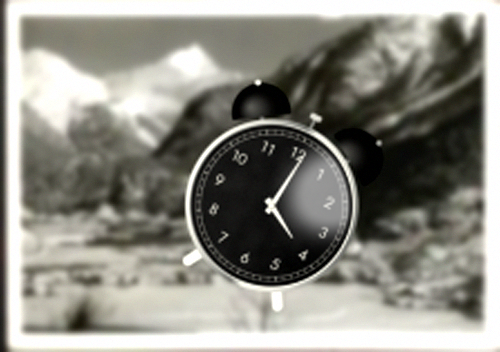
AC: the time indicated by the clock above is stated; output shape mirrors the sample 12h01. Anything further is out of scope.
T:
4h01
